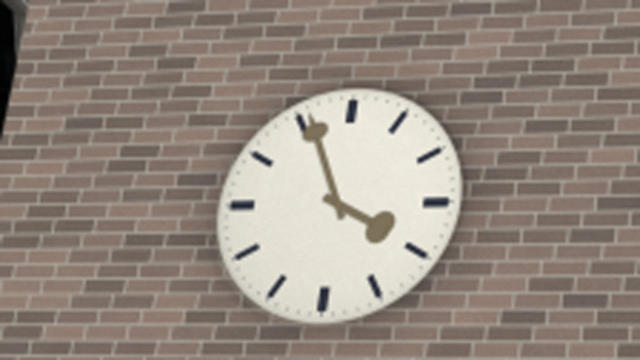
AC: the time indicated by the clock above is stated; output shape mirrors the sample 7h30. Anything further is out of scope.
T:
3h56
